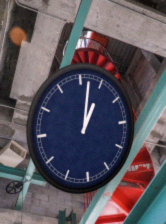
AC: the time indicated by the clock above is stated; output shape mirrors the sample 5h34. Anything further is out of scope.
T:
1h02
